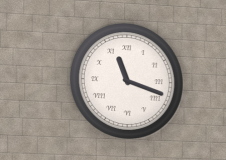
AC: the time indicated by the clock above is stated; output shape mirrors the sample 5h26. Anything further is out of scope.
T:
11h18
